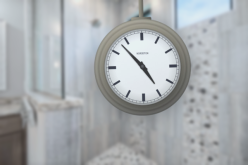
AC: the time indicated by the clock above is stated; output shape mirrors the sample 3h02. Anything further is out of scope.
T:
4h53
